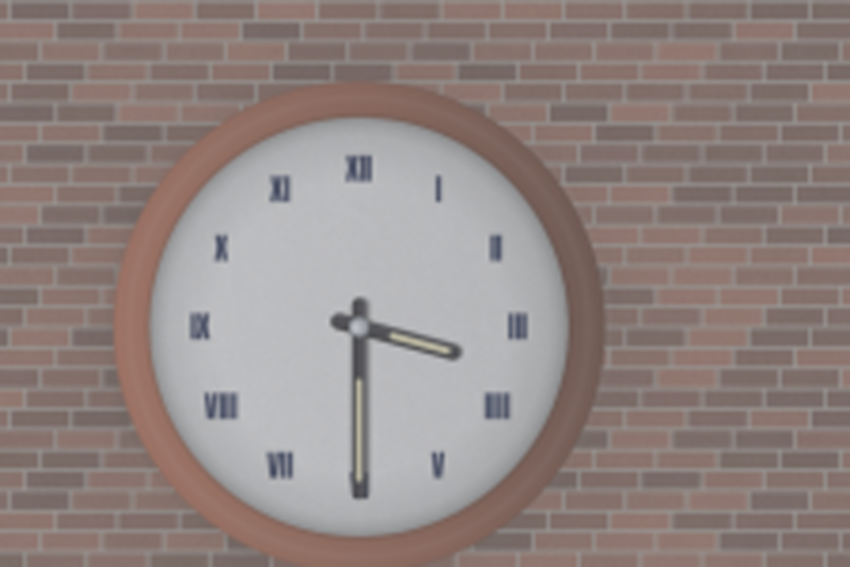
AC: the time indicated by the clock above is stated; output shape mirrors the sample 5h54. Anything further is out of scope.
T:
3h30
